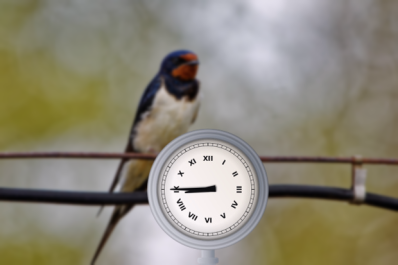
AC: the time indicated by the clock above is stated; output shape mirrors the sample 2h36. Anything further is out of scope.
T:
8h45
